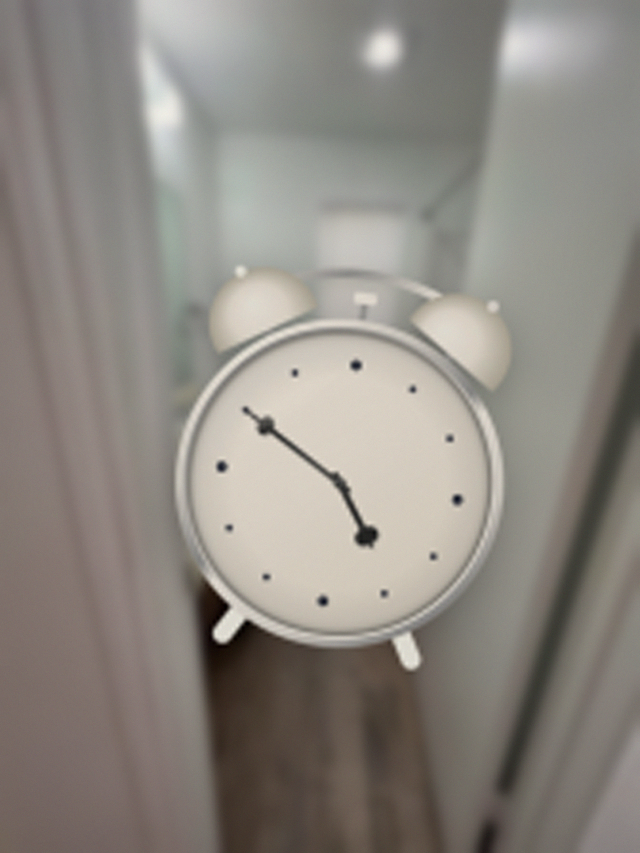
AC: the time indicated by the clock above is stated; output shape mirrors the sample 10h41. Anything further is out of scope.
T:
4h50
